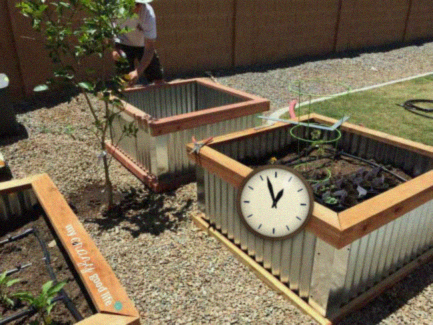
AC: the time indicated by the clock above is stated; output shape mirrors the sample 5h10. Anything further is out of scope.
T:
12h57
